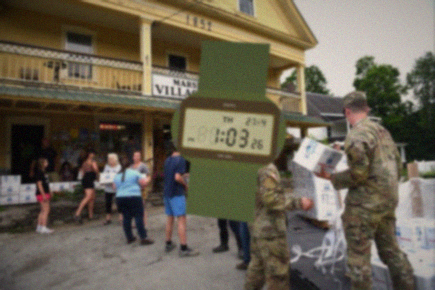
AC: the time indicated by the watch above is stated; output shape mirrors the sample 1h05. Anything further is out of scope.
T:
1h03
